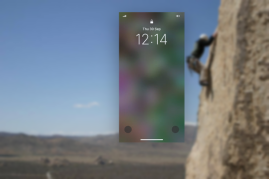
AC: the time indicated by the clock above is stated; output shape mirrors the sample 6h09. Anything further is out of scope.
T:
12h14
